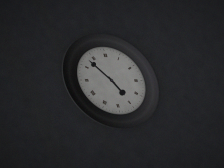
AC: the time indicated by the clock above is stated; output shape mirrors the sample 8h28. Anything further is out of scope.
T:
4h53
